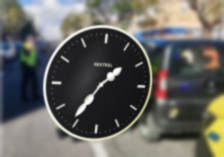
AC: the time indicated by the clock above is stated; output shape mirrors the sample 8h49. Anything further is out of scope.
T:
1h36
